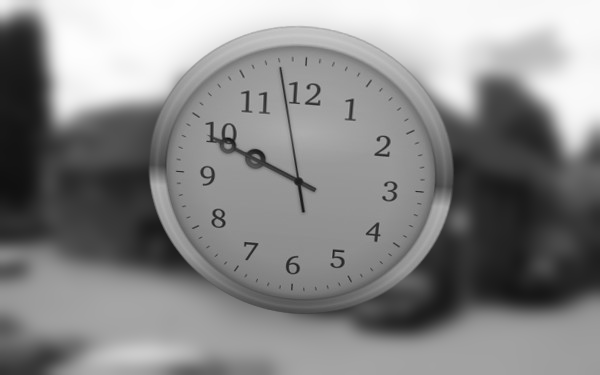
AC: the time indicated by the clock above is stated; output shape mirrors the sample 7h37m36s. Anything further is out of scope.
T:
9h48m58s
